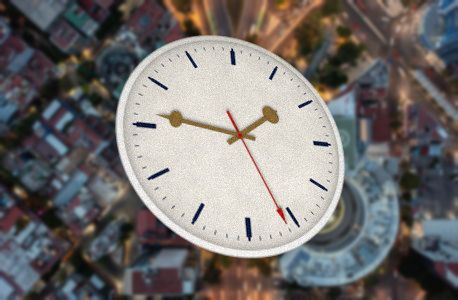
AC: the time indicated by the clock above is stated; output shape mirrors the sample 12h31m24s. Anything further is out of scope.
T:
1h46m26s
